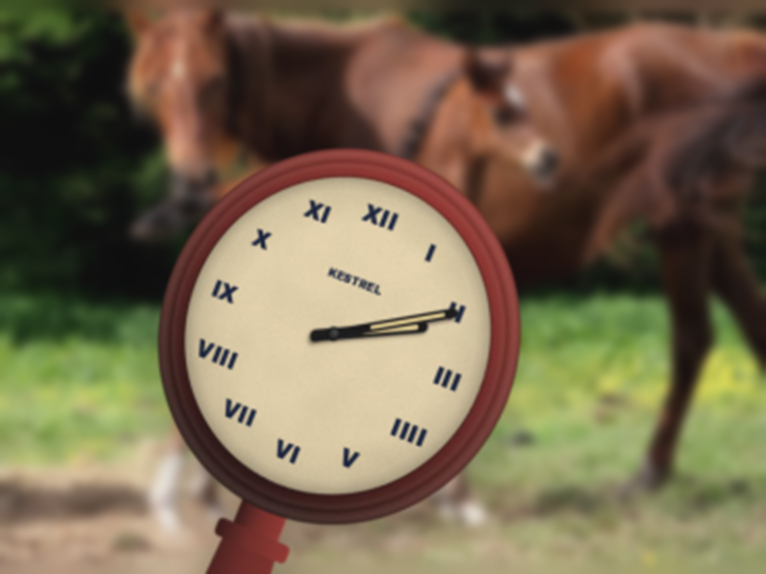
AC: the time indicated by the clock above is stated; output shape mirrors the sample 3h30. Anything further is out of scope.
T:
2h10
